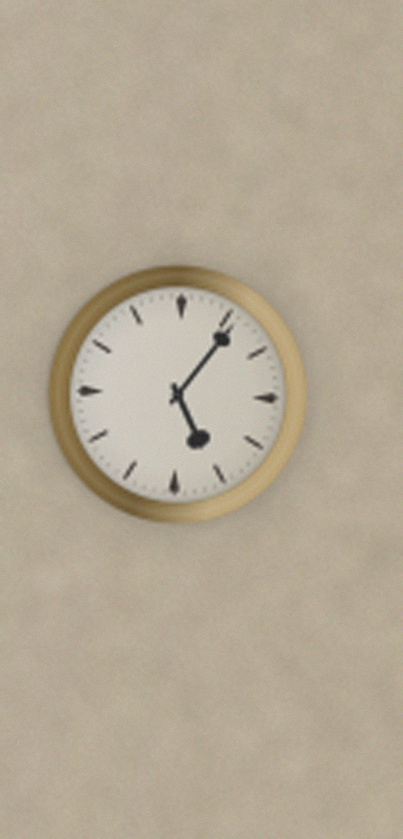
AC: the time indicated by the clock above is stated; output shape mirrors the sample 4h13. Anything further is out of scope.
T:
5h06
